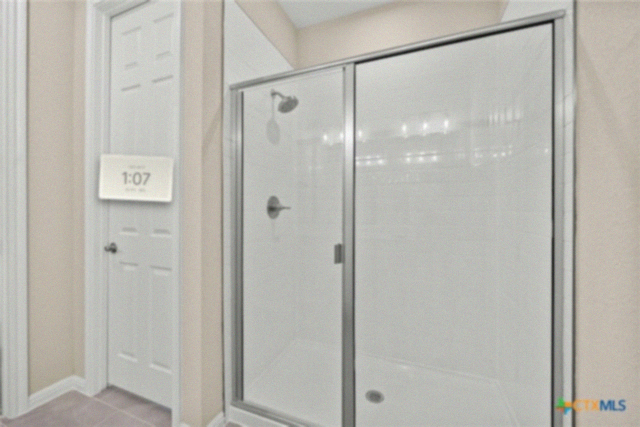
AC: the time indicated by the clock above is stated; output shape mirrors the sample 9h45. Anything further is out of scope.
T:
1h07
